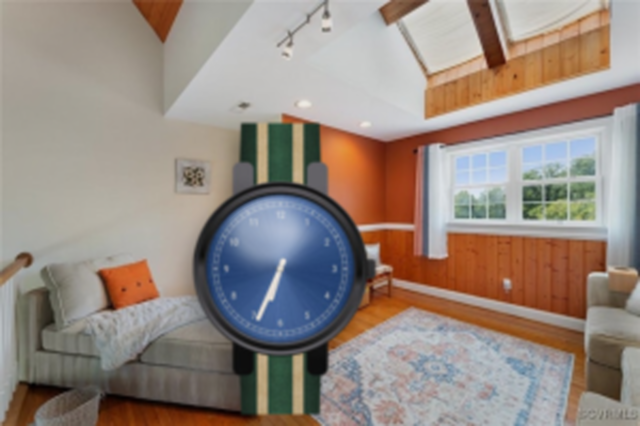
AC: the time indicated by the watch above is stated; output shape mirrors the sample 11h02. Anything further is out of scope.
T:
6h34
